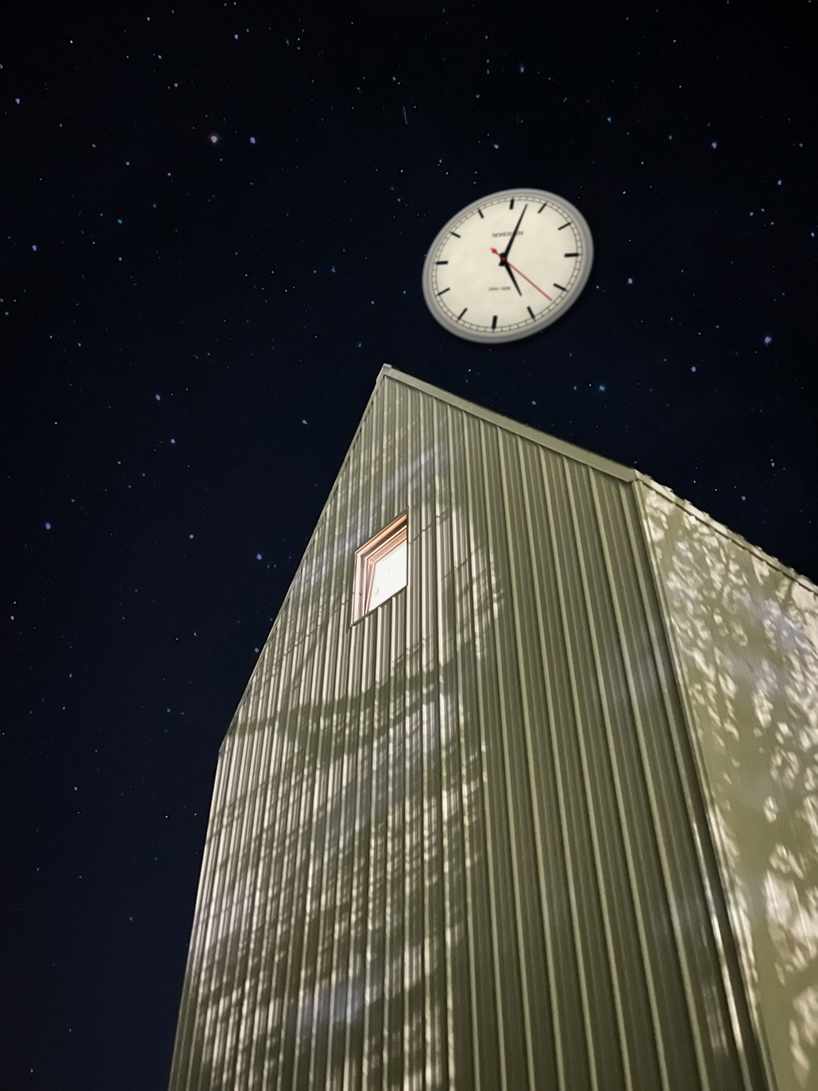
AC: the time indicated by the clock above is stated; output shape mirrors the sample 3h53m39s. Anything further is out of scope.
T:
5h02m22s
